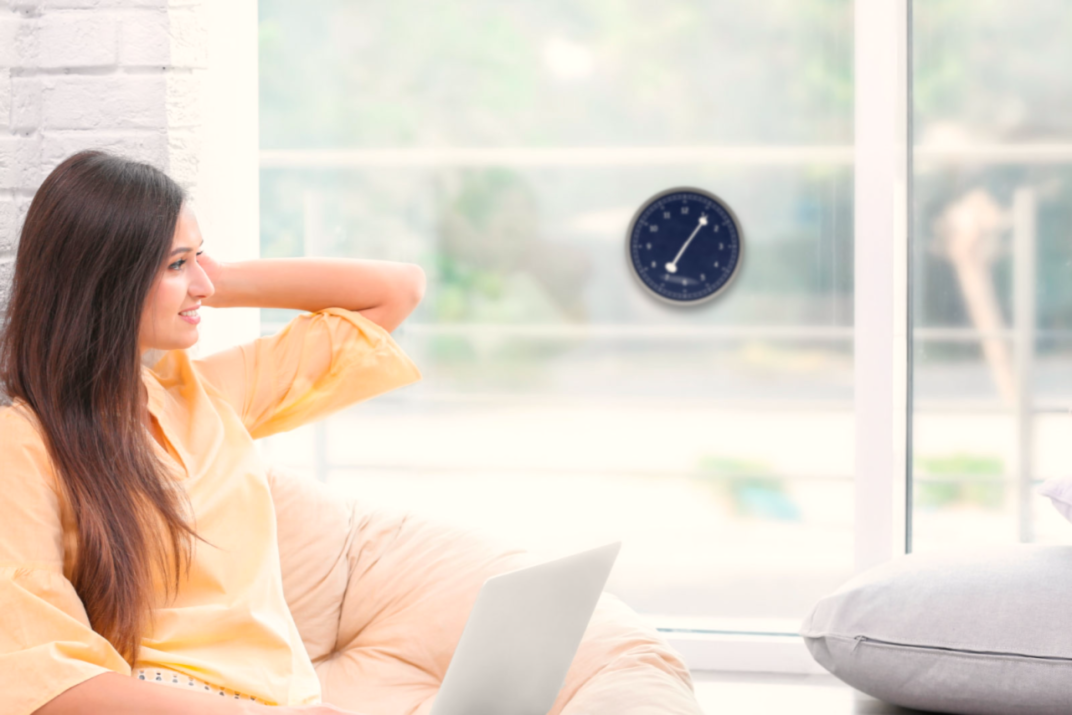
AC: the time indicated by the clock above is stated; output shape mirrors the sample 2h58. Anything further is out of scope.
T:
7h06
